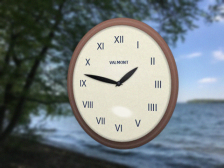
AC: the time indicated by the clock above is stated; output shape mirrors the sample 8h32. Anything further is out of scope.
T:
1h47
